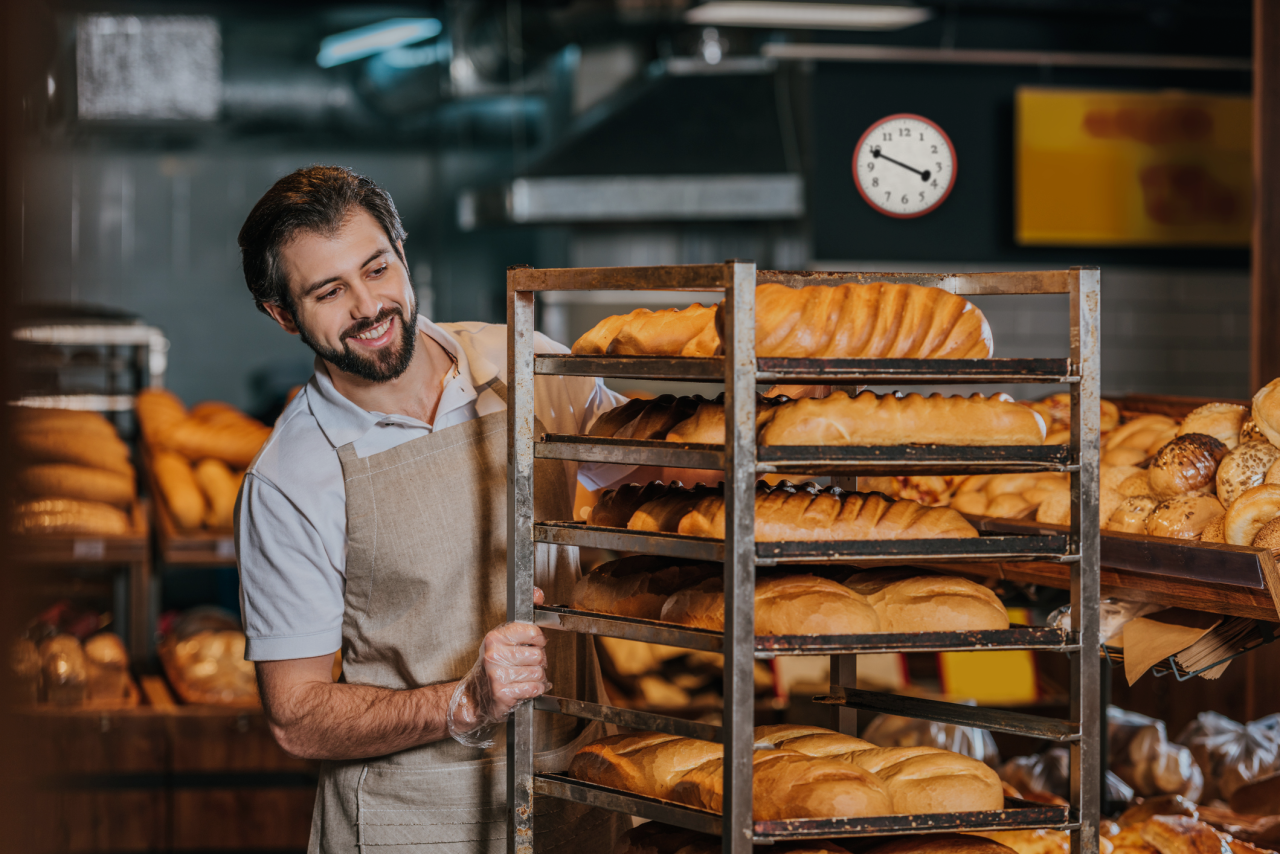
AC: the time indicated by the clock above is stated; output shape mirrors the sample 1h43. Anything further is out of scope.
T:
3h49
